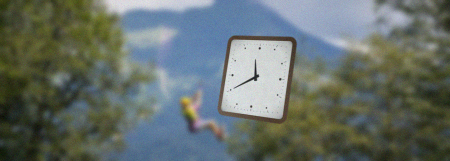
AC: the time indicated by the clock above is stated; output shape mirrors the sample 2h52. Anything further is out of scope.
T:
11h40
